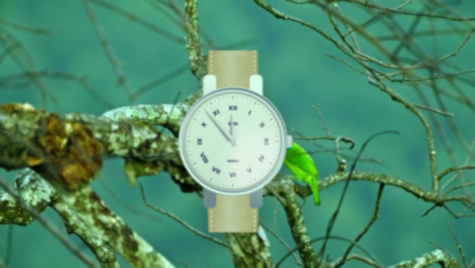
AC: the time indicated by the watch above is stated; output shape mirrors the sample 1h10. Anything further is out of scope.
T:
11h53
